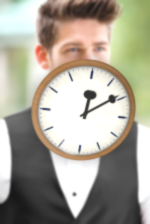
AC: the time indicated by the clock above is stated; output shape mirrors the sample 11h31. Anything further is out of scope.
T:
12h09
